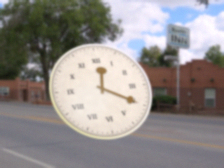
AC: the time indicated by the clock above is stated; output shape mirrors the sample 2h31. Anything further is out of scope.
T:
12h20
